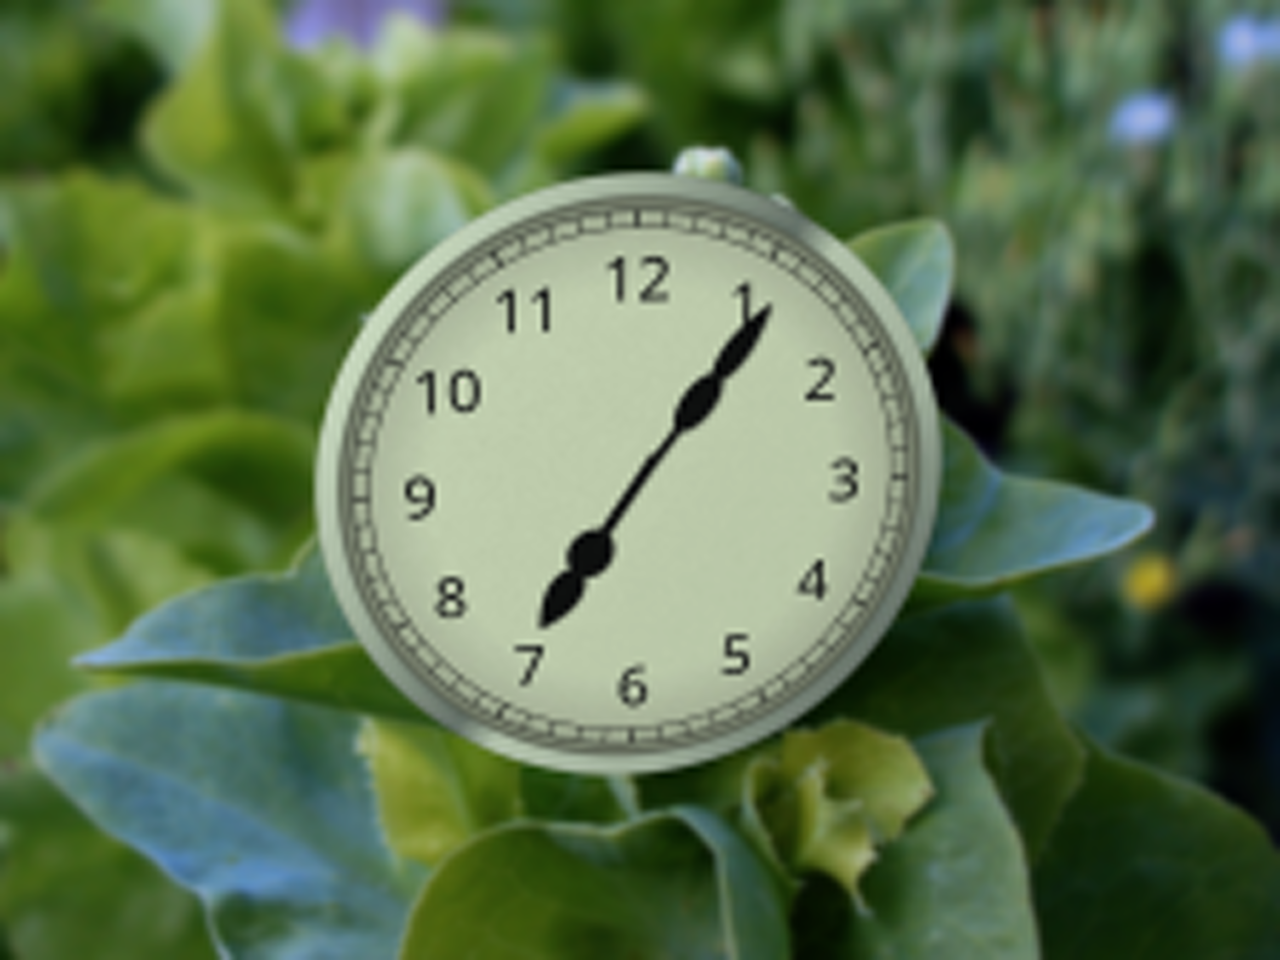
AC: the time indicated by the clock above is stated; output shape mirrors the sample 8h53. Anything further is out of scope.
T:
7h06
